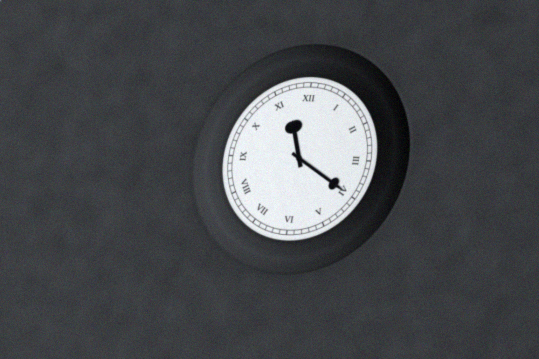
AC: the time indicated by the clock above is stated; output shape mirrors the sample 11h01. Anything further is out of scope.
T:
11h20
